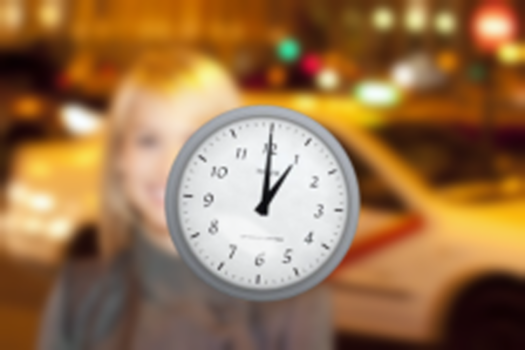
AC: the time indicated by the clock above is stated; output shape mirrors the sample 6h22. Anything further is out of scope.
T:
1h00
